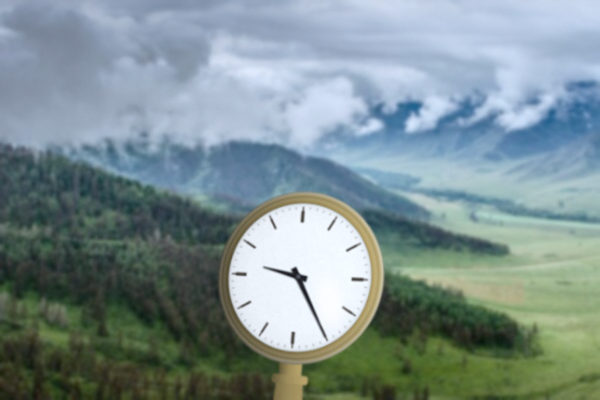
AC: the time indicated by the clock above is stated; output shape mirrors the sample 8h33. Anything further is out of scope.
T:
9h25
